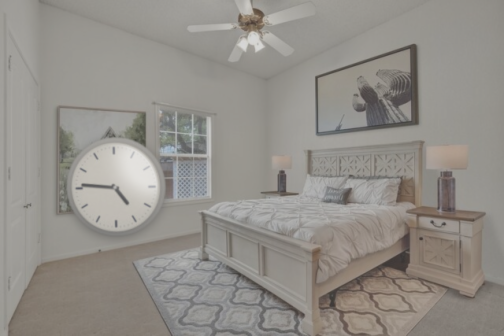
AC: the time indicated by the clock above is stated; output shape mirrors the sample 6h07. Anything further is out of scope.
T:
4h46
